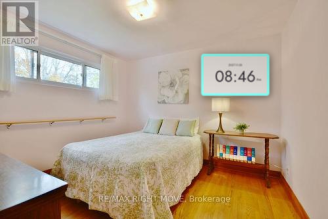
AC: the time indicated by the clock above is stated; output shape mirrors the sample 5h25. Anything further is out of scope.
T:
8h46
